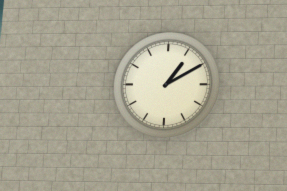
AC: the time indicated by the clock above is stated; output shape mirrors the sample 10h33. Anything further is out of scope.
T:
1h10
